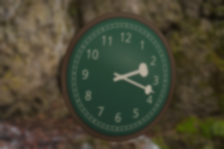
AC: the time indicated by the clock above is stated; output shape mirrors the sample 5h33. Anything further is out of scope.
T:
2h18
